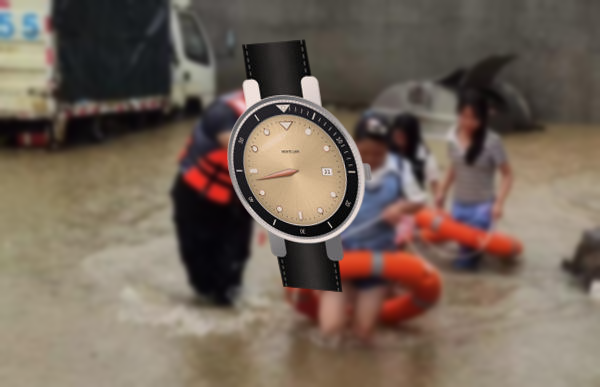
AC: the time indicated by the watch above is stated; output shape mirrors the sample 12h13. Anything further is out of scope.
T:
8h43
